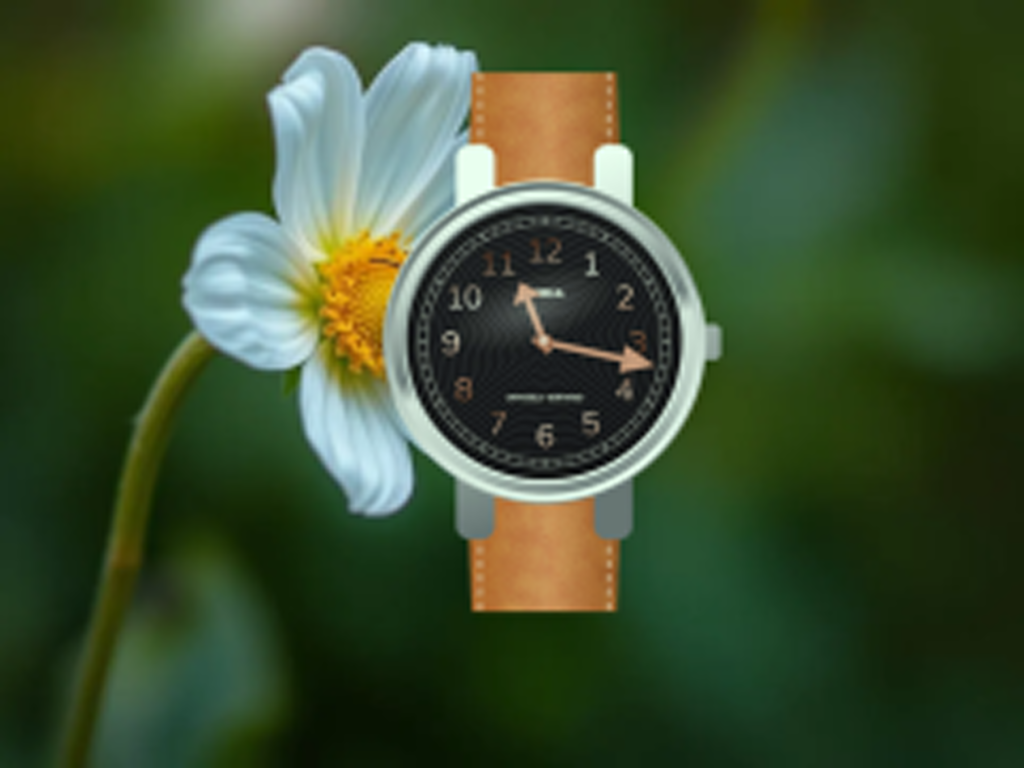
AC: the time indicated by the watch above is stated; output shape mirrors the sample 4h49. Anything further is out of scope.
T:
11h17
